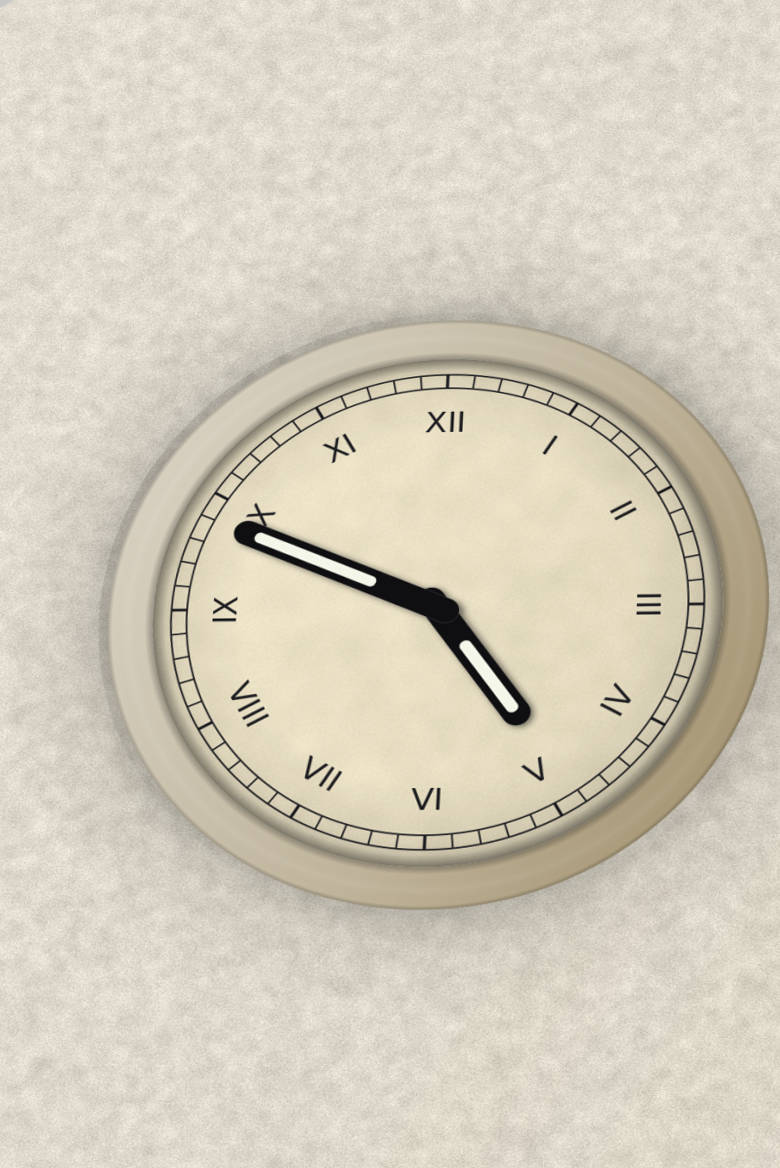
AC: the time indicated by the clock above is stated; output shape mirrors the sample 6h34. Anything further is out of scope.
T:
4h49
